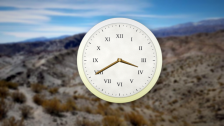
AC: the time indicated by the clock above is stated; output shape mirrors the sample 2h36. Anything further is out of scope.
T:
3h40
